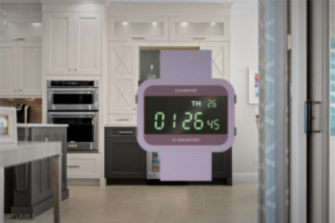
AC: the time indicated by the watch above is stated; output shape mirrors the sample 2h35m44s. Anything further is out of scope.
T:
1h26m45s
